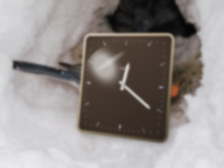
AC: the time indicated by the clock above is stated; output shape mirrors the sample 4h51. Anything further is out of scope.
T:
12h21
